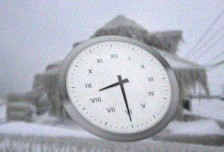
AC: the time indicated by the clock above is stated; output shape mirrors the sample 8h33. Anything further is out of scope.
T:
8h30
